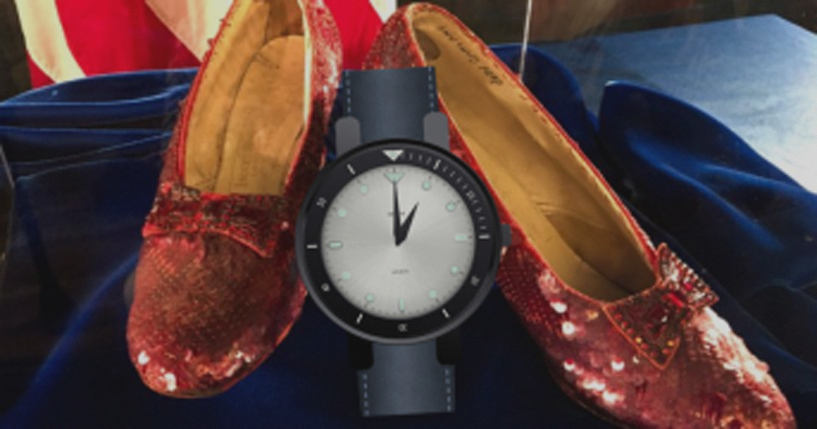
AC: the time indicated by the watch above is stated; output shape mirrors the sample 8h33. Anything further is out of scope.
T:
1h00
